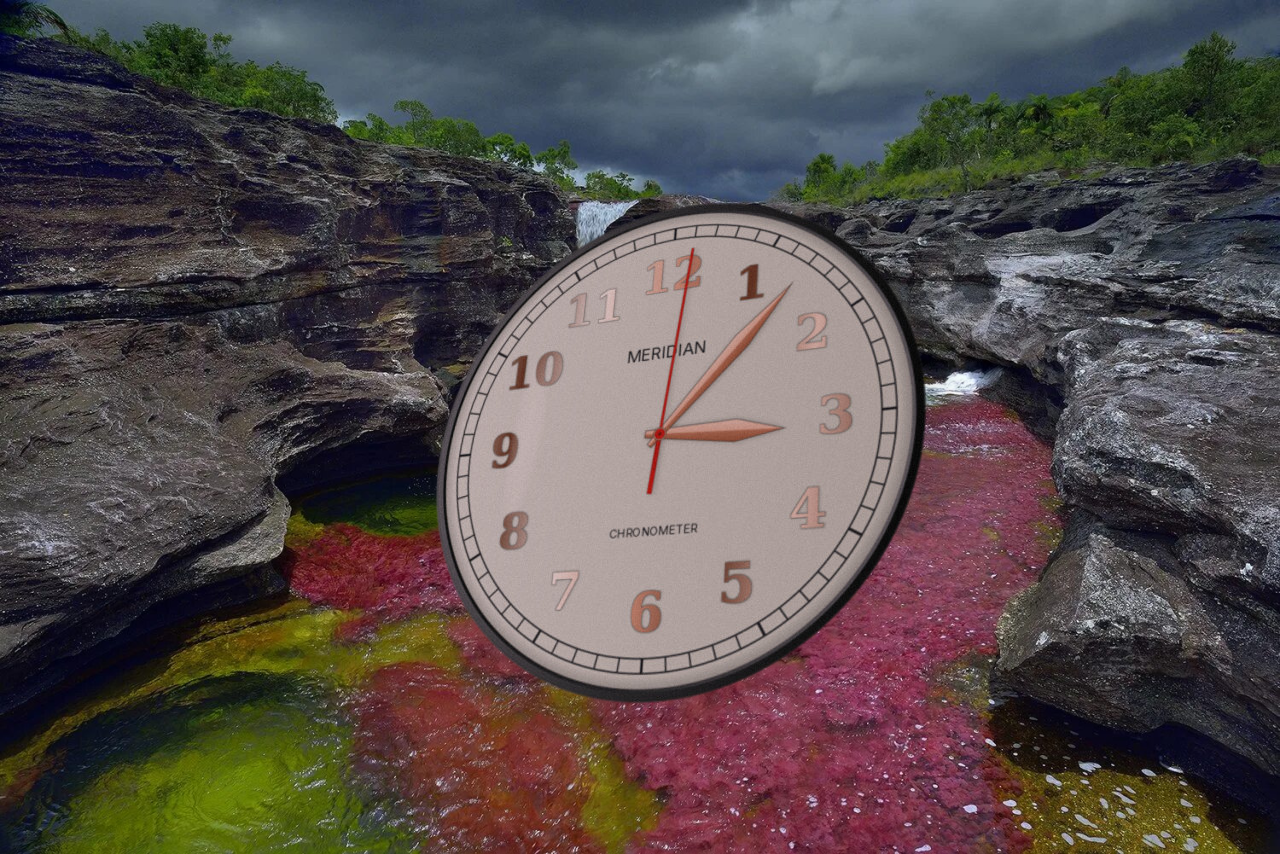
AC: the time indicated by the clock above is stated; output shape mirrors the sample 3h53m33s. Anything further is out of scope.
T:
3h07m01s
